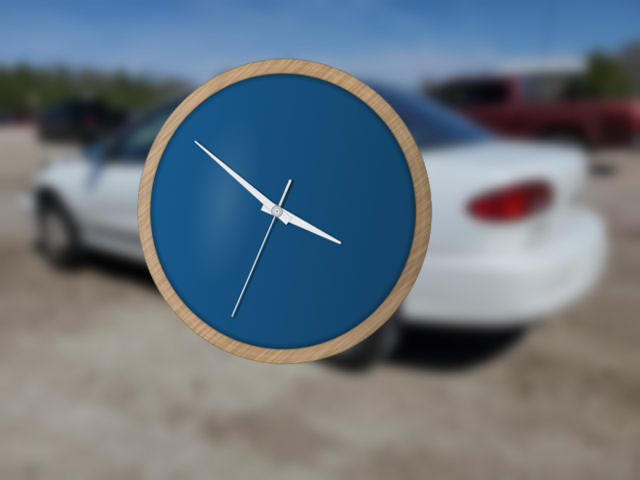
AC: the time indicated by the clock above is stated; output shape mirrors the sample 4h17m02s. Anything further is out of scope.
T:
3h51m34s
